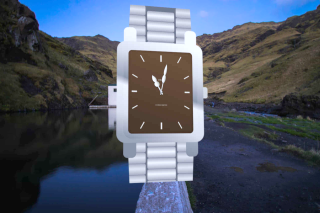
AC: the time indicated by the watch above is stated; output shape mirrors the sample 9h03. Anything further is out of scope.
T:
11h02
